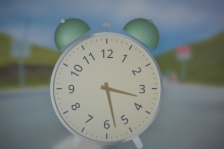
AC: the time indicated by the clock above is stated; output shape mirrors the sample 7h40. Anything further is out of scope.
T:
3h28
